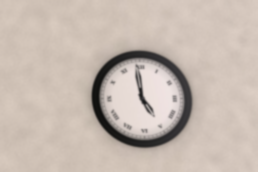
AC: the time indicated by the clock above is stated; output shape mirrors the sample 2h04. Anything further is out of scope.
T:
4h59
